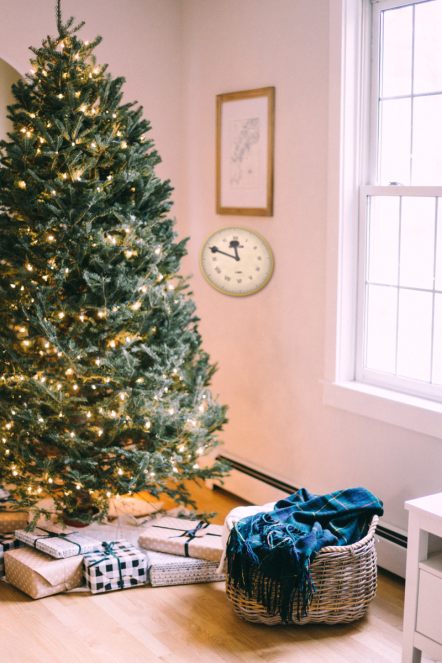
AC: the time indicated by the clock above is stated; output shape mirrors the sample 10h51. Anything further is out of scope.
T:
11h49
